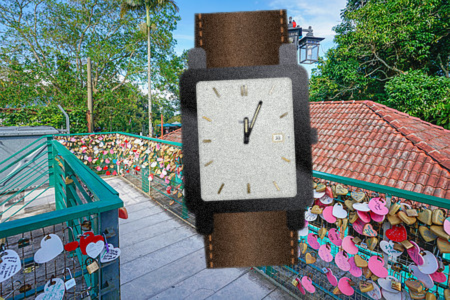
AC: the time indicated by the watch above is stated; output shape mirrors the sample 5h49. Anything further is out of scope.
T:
12h04
